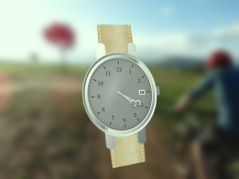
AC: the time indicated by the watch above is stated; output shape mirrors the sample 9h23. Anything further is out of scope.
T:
4h20
